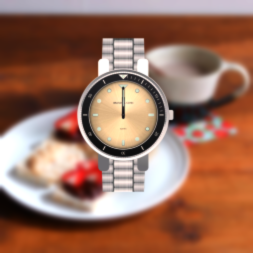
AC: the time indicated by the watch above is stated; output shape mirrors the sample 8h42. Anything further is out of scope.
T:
12h00
